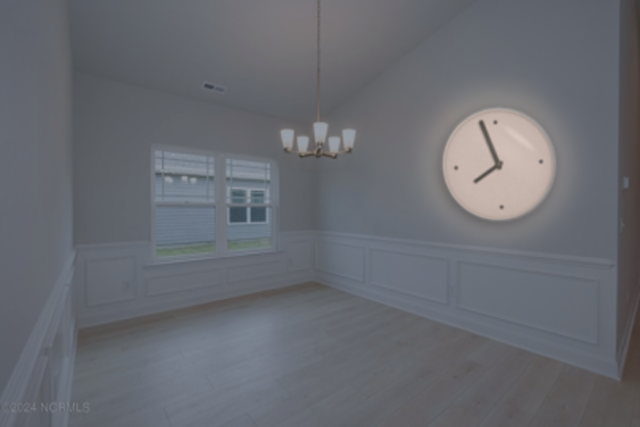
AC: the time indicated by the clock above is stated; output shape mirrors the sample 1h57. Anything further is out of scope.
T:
7h57
